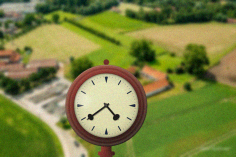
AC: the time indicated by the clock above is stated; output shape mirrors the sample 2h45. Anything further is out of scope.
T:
4h39
